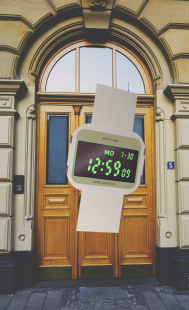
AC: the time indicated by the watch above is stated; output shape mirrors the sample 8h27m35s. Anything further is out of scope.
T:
12h59m09s
